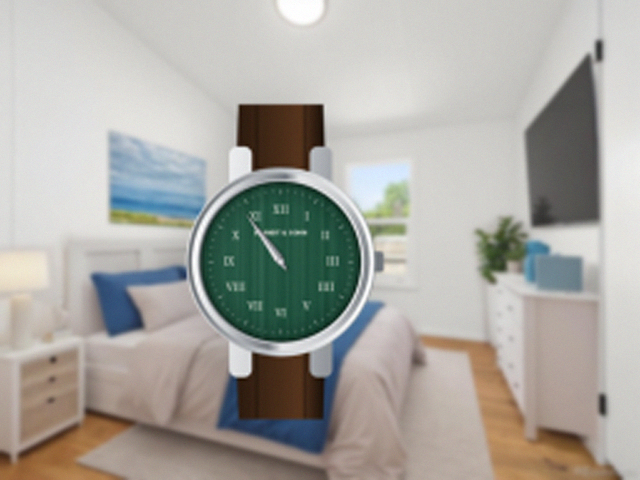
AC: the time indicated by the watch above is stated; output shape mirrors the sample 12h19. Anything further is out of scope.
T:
10h54
